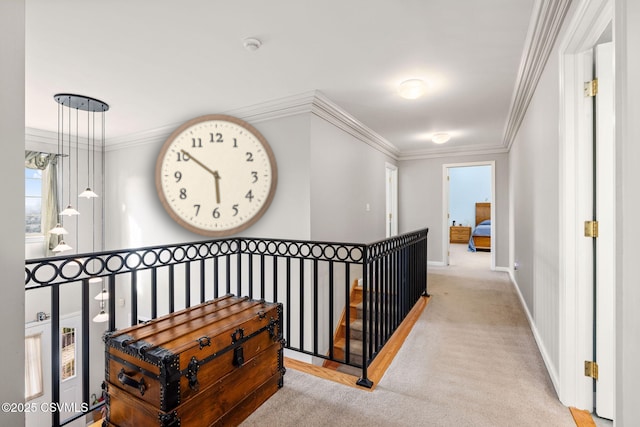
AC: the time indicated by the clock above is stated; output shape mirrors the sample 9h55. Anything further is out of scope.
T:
5h51
